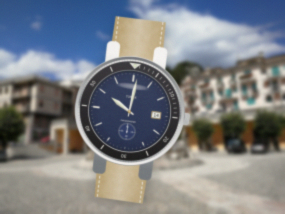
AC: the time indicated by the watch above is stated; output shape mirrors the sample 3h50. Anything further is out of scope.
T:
10h01
